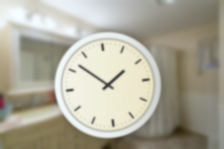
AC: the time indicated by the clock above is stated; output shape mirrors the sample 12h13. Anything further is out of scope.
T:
1h52
